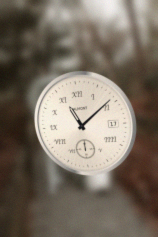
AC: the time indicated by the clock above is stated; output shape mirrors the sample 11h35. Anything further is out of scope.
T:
11h09
